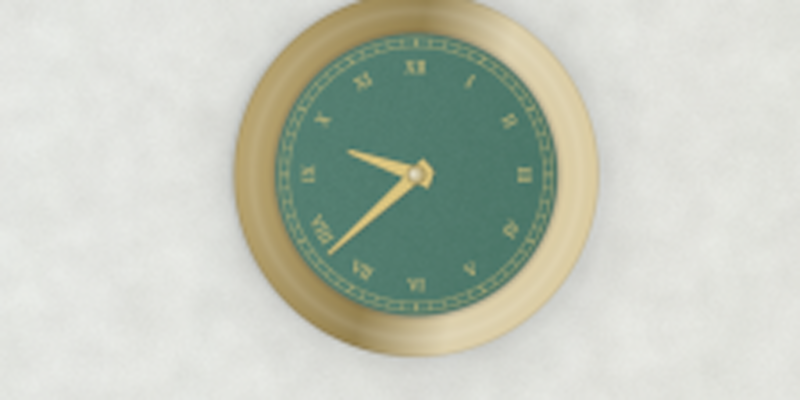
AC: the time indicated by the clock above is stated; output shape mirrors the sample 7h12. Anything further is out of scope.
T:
9h38
